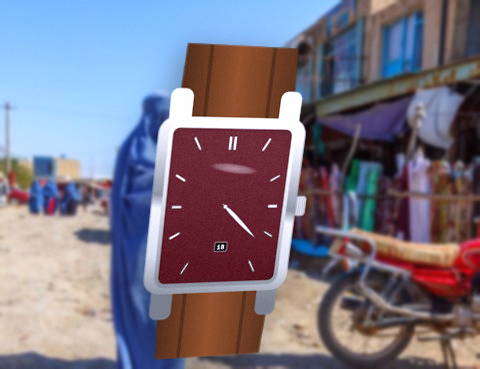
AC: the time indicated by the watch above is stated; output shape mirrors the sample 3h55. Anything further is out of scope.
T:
4h22
